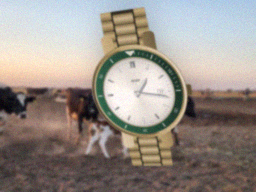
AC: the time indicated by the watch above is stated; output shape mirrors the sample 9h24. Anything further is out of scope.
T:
1h17
